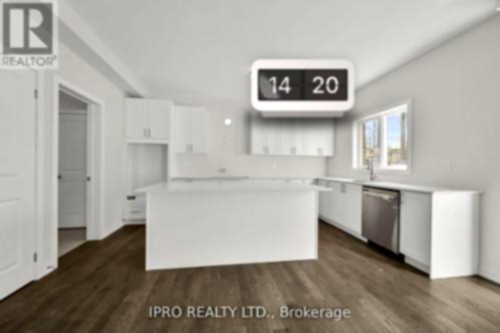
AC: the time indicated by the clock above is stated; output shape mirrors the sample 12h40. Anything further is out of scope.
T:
14h20
